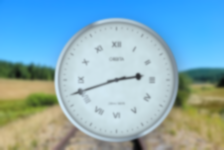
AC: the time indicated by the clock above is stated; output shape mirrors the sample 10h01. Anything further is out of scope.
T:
2h42
